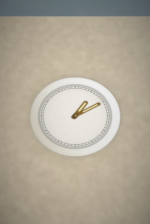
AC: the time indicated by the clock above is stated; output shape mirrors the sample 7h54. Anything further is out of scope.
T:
1h10
